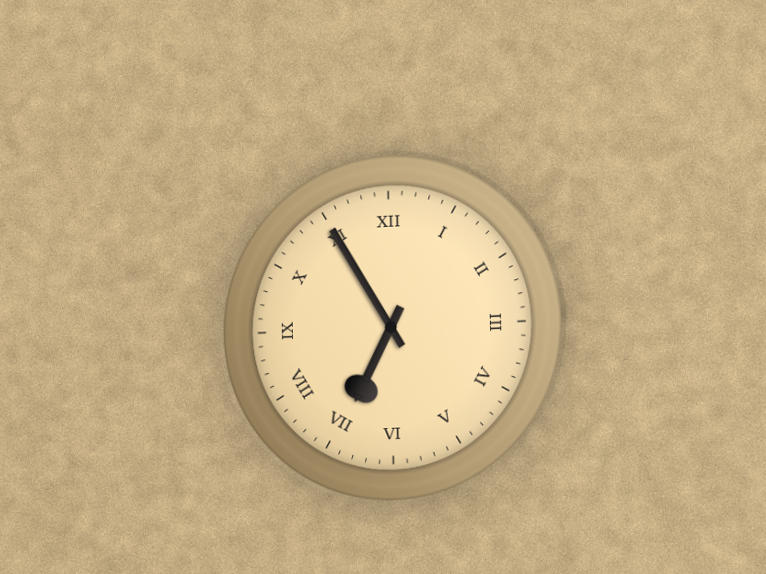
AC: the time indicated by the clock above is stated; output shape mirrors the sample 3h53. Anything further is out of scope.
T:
6h55
